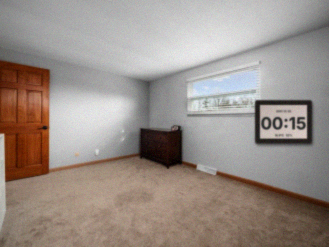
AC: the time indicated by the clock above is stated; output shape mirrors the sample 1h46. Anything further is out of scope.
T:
0h15
